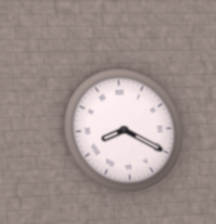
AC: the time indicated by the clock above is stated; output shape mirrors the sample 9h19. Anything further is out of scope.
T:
8h20
